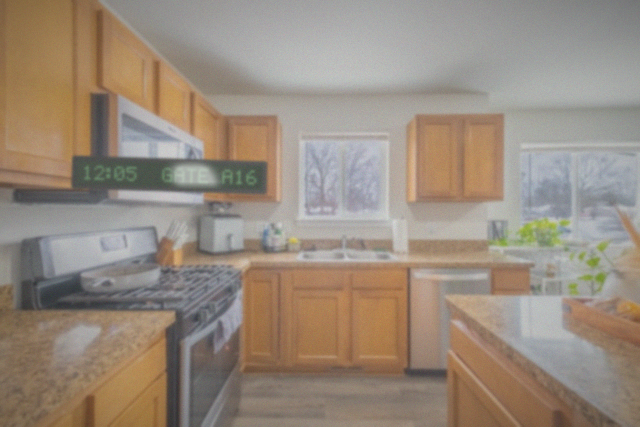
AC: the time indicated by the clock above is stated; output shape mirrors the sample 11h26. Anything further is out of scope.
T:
12h05
